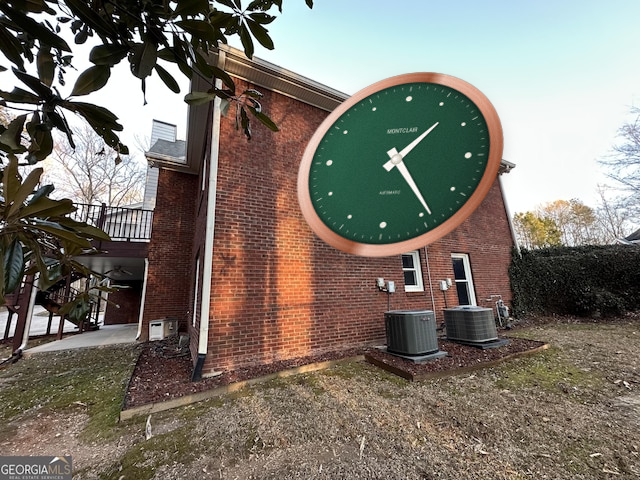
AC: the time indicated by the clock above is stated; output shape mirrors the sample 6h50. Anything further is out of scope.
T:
1h24
